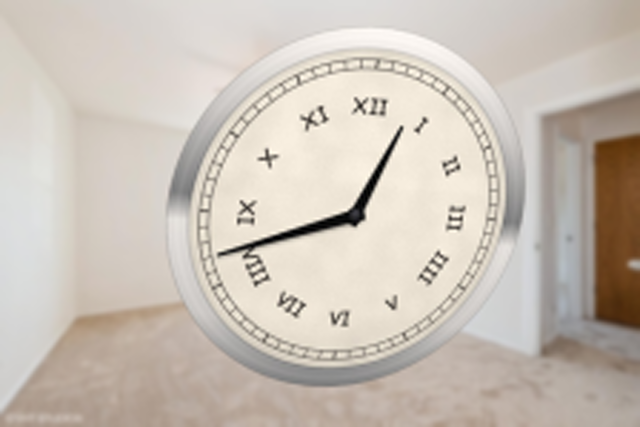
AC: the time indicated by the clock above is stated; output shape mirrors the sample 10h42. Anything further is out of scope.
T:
12h42
